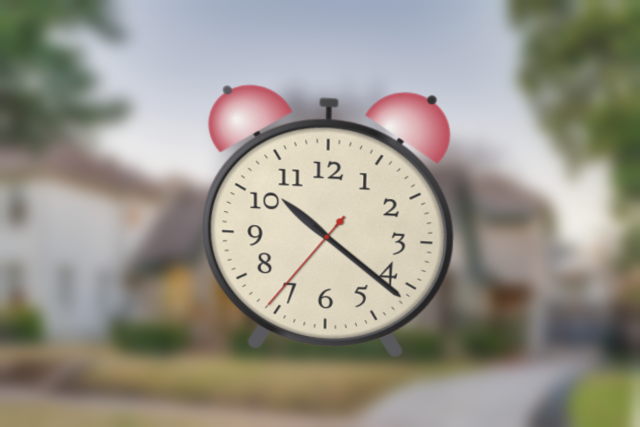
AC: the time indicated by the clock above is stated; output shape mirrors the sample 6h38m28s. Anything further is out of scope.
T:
10h21m36s
